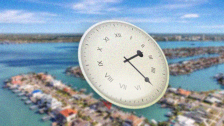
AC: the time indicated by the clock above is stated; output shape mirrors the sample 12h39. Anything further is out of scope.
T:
2h25
